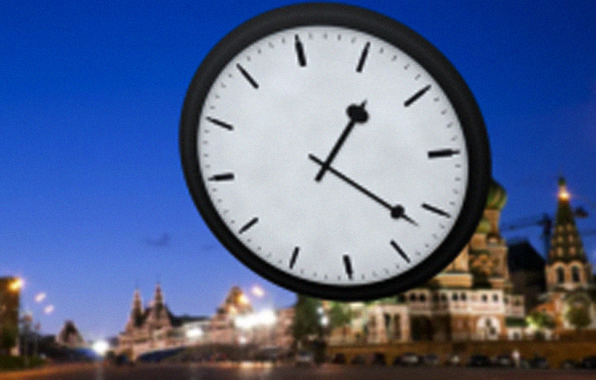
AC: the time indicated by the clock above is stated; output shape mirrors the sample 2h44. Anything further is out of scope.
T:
1h22
